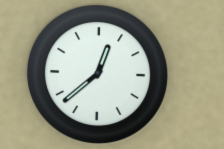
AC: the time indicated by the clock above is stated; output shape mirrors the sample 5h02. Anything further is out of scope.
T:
12h38
